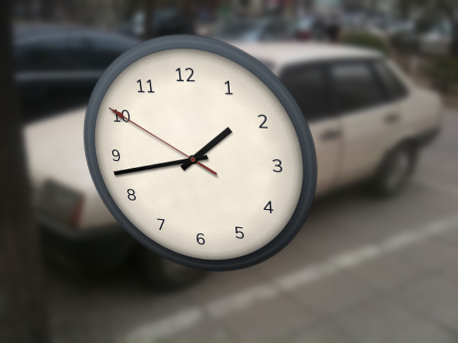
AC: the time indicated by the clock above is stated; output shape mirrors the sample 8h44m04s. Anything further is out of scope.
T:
1h42m50s
